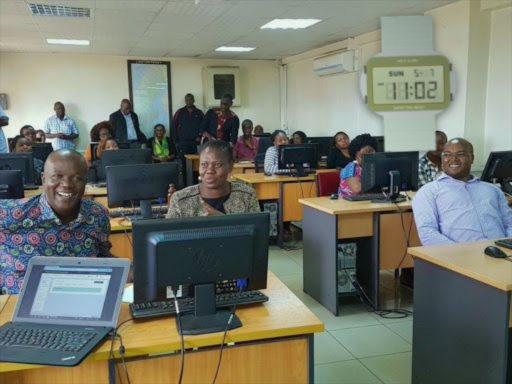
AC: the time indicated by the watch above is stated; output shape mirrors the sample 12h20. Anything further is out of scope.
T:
11h02
